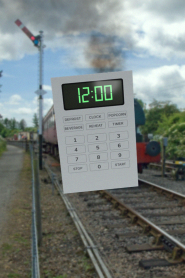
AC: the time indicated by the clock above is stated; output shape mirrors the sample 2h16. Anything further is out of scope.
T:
12h00
